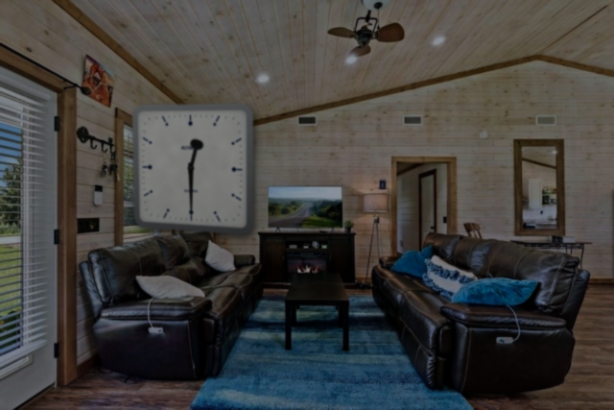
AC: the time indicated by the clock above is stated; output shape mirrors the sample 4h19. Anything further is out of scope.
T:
12h30
